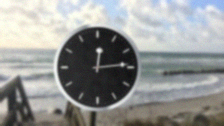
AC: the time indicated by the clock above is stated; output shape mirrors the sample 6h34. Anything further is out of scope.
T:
12h14
